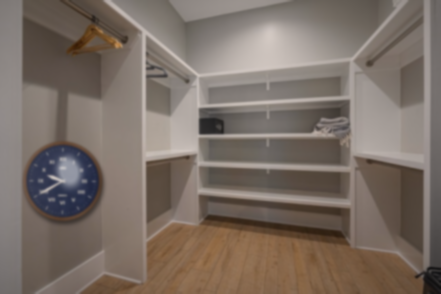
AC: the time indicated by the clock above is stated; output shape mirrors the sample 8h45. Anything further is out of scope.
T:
9h40
